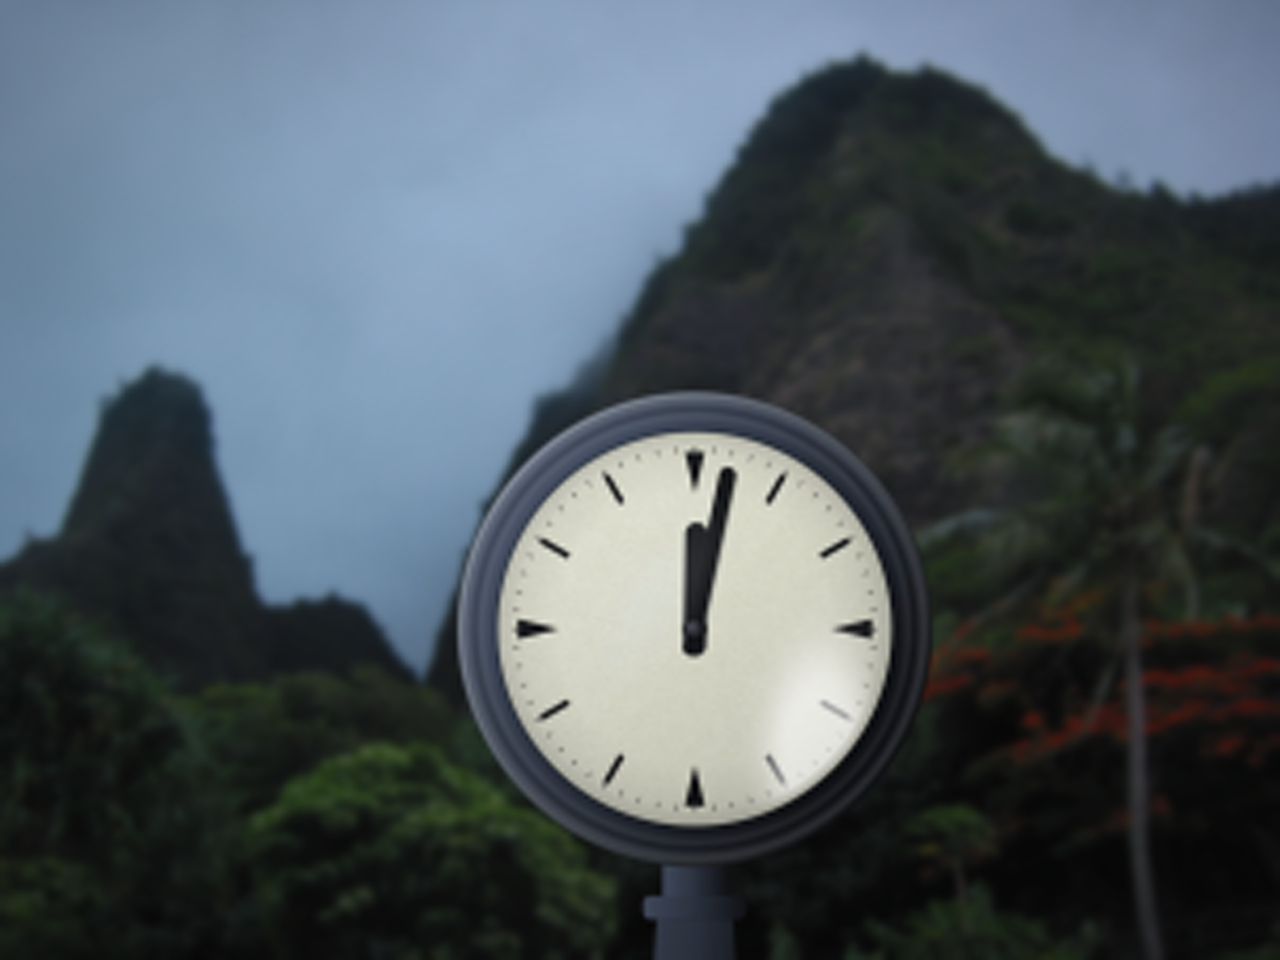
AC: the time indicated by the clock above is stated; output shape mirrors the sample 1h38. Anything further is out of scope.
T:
12h02
